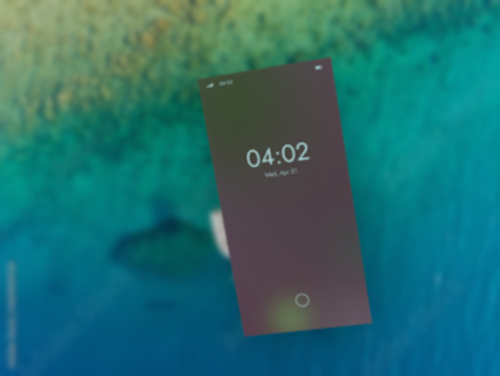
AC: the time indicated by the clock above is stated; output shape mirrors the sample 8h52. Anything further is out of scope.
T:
4h02
